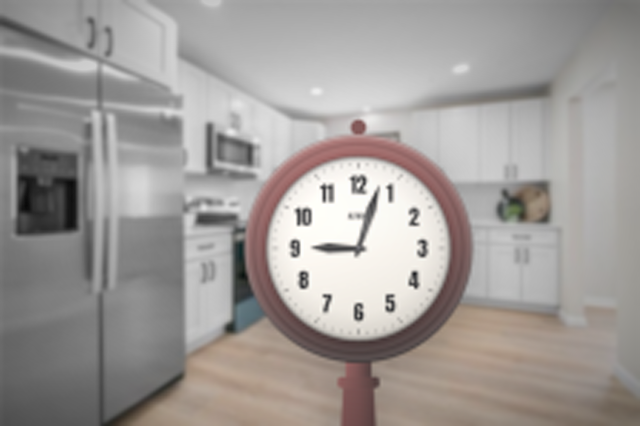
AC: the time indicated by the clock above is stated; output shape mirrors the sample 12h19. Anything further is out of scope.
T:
9h03
